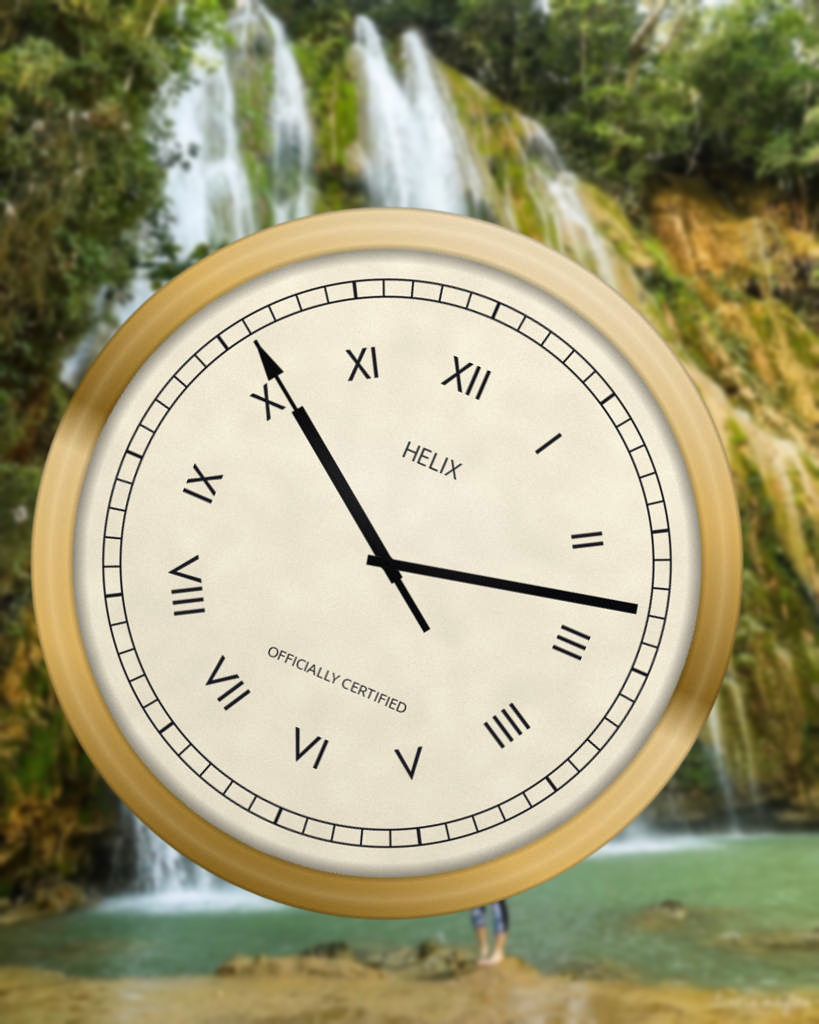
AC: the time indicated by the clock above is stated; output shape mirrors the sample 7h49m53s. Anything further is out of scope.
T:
10h12m51s
